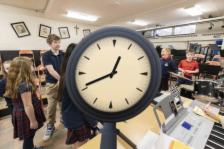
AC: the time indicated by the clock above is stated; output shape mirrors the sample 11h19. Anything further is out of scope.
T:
12h41
